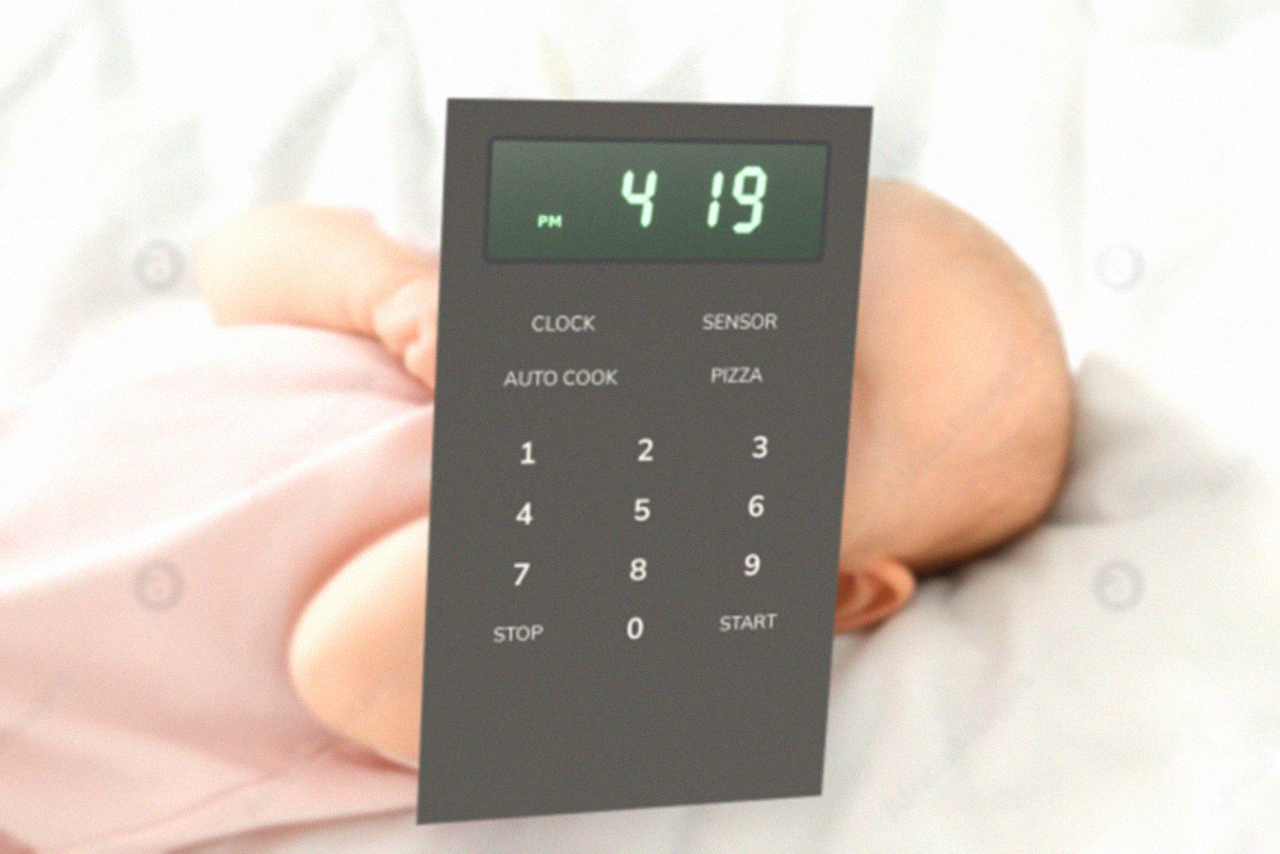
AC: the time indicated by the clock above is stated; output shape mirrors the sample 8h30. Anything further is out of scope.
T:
4h19
